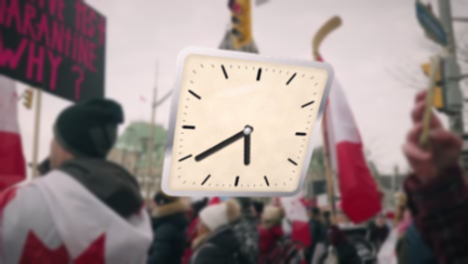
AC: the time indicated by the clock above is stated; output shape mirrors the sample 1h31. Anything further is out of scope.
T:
5h39
